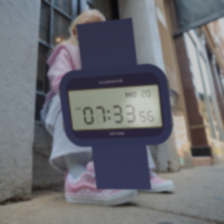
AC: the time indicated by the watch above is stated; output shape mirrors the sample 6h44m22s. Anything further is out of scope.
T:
7h33m56s
